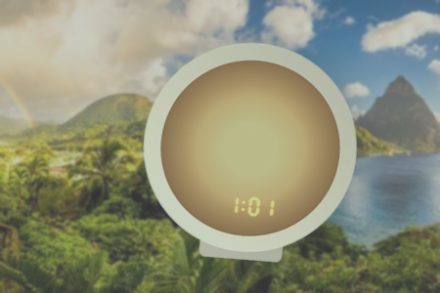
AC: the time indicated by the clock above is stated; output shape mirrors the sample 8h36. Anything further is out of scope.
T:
1h01
